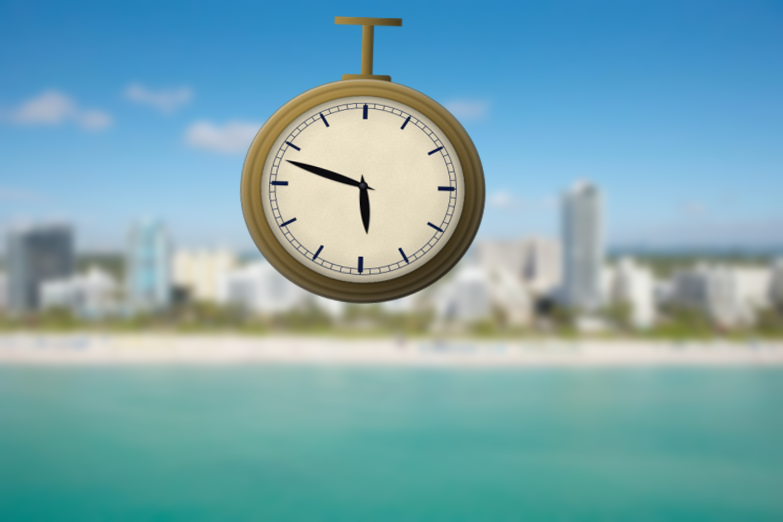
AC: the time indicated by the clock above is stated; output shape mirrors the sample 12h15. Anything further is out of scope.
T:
5h48
